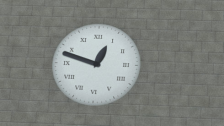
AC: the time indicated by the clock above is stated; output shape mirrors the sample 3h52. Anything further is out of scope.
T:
12h48
